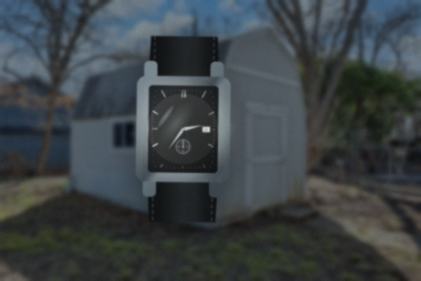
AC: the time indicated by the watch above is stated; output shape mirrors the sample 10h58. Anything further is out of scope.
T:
2h36
